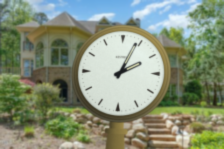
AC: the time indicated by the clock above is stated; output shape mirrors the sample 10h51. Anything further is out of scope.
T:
2h04
